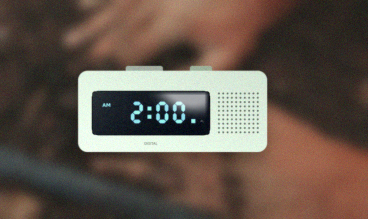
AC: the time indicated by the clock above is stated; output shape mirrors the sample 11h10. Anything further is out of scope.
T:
2h00
